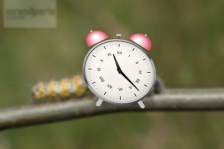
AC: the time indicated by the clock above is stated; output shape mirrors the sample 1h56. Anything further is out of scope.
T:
11h23
